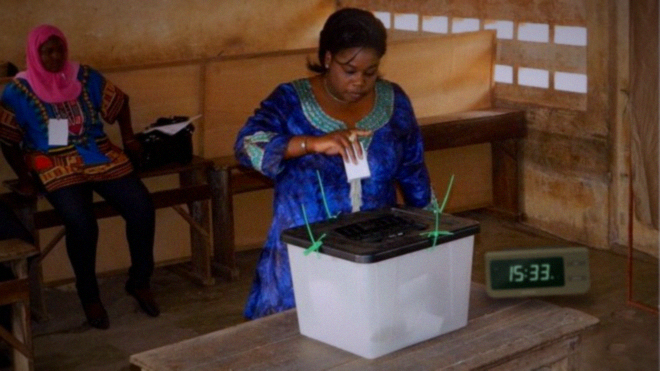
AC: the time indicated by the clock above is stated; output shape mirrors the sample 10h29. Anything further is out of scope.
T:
15h33
